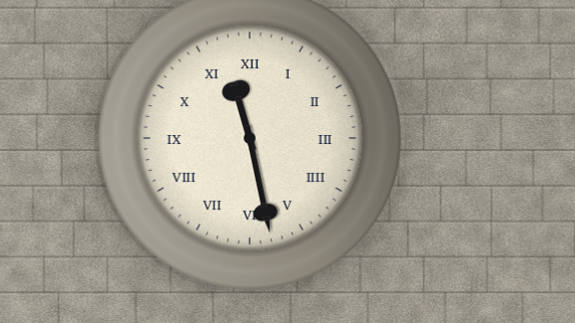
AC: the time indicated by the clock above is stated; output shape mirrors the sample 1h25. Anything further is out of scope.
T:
11h28
